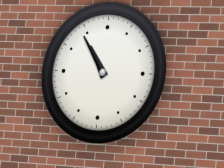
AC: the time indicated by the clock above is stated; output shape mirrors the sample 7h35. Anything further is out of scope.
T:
10h54
